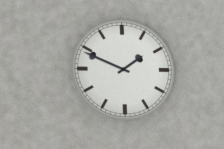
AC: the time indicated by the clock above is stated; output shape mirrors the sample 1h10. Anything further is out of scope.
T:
1h49
